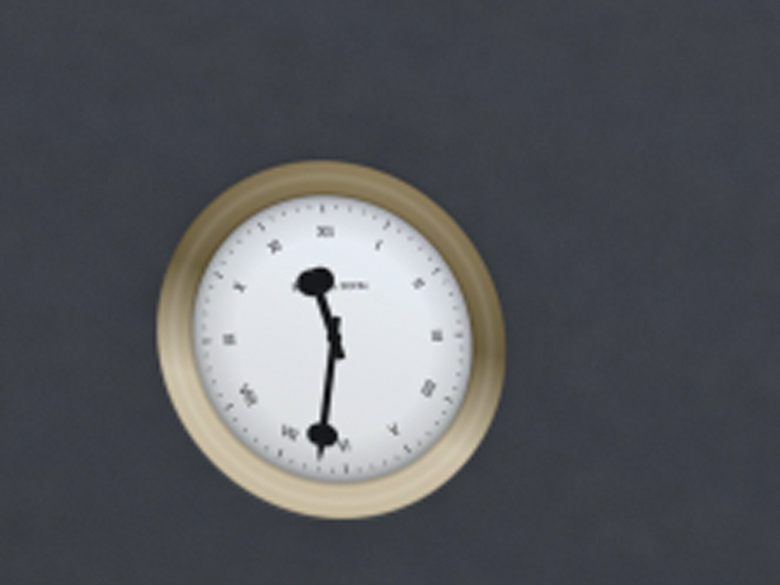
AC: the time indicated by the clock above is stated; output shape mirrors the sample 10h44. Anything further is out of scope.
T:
11h32
